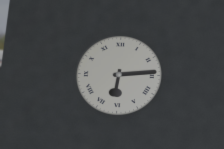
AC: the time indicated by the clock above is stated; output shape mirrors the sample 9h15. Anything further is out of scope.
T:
6h14
